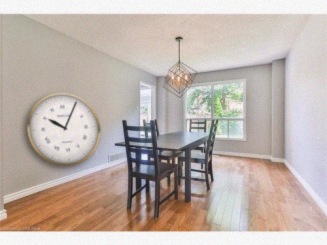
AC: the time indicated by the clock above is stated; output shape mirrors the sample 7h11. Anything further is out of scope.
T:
10h05
